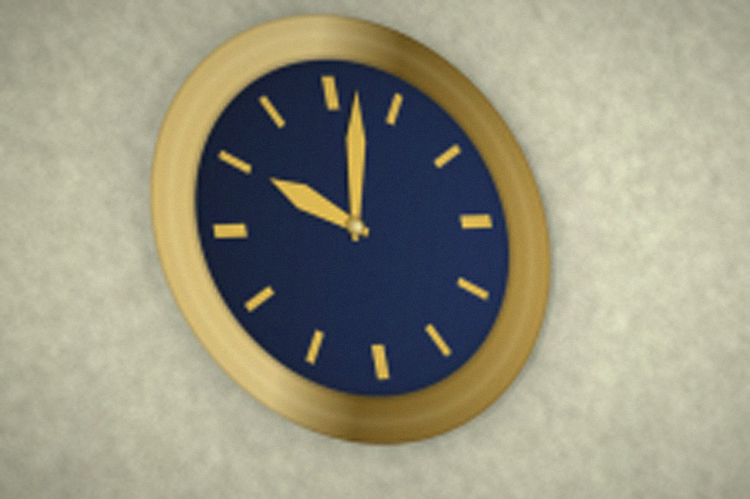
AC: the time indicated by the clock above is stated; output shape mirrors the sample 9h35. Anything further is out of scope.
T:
10h02
